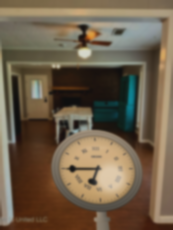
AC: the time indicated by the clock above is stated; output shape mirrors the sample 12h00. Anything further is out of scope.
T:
6h45
